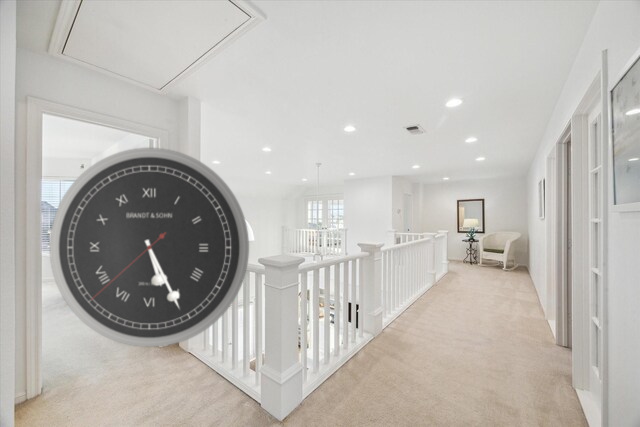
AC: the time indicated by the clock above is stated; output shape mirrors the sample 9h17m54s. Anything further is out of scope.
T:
5h25m38s
